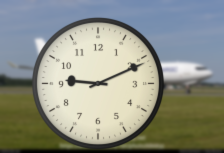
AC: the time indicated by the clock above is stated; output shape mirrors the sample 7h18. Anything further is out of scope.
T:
9h11
